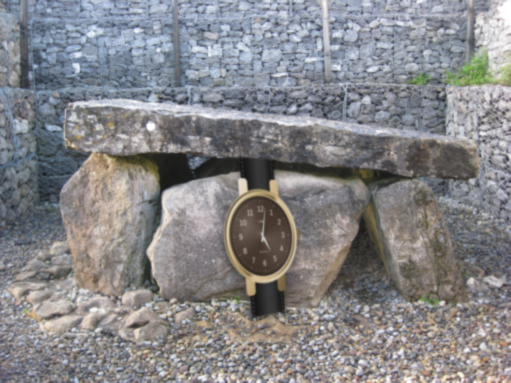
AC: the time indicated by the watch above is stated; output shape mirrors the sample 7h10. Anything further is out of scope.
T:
5h02
